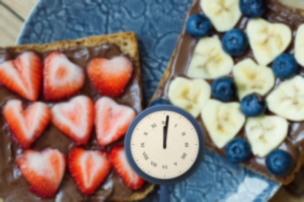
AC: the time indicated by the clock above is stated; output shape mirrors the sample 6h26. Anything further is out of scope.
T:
12h01
